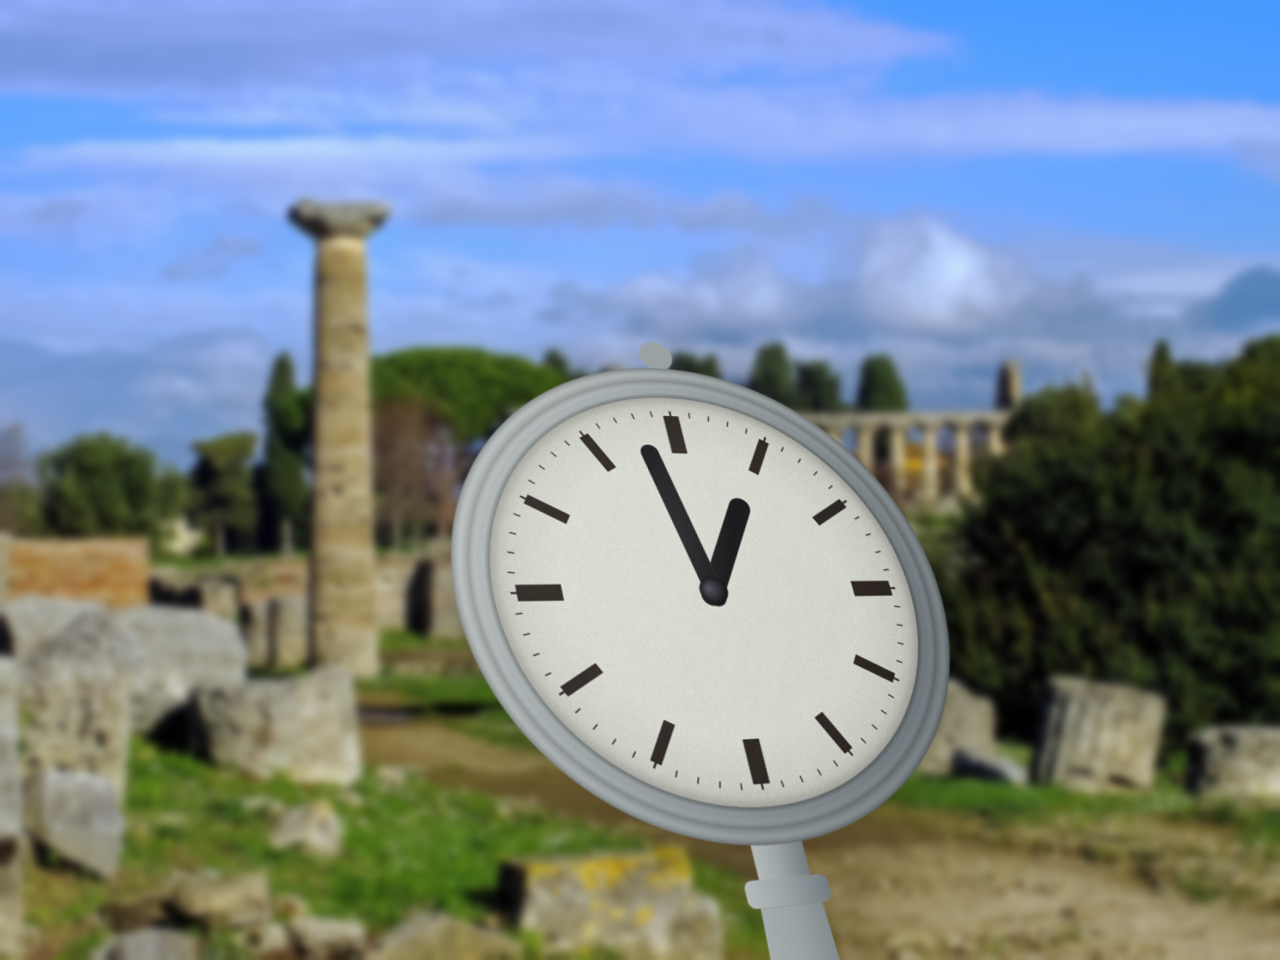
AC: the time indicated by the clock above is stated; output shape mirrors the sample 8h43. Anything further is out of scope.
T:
12h58
